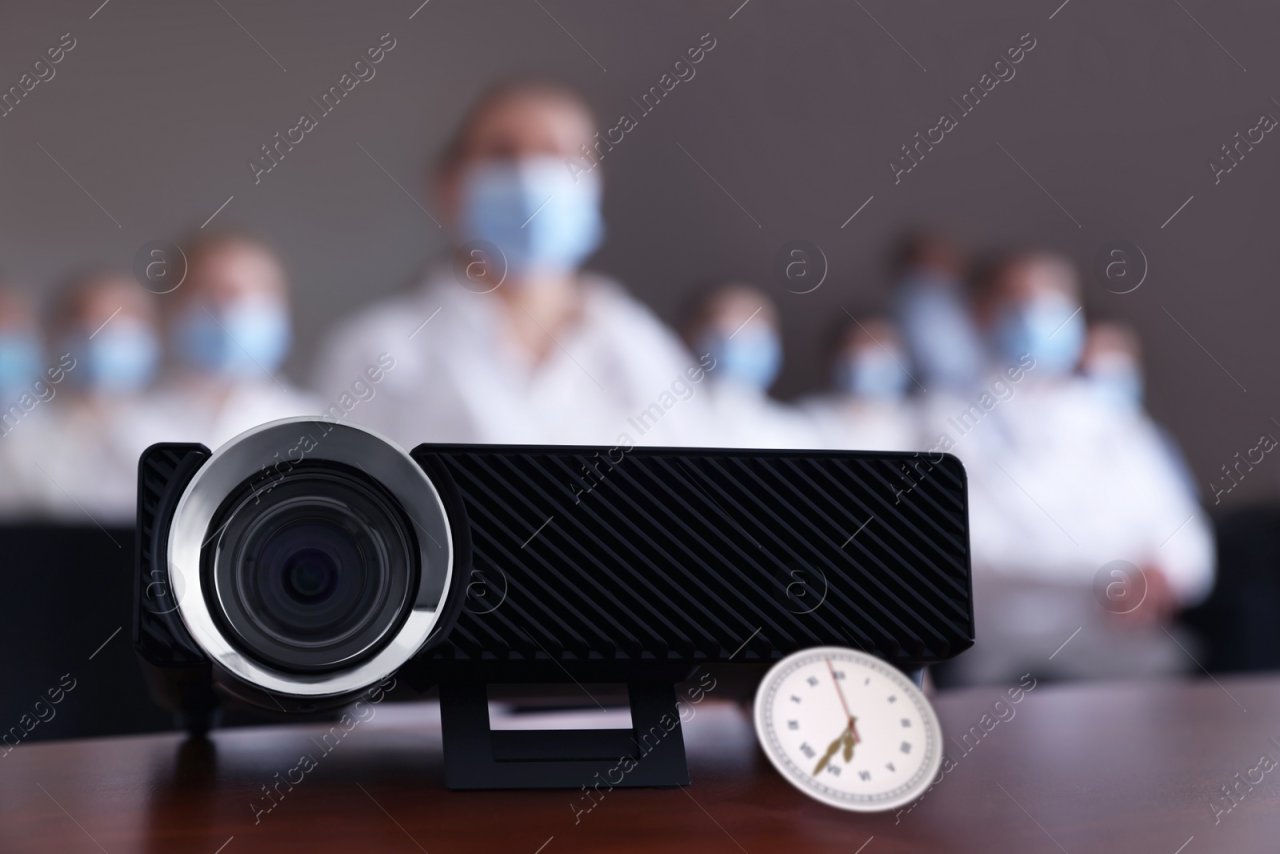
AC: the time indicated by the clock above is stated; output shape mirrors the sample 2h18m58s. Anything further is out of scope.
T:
6h36m59s
